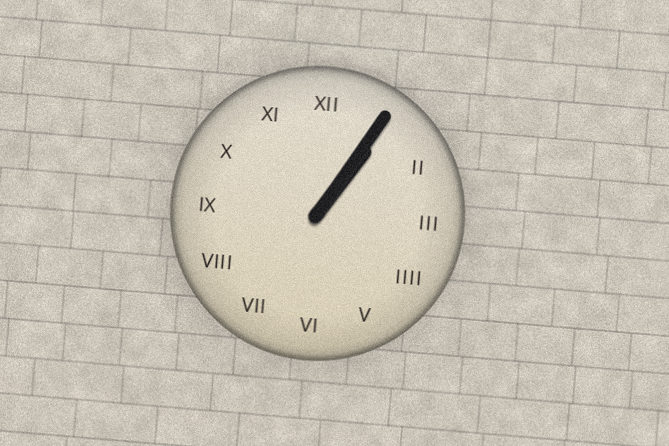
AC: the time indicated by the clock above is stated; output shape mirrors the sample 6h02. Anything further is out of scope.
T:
1h05
